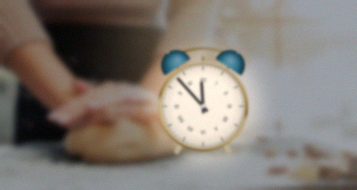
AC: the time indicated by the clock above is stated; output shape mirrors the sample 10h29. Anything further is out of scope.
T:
11h53
